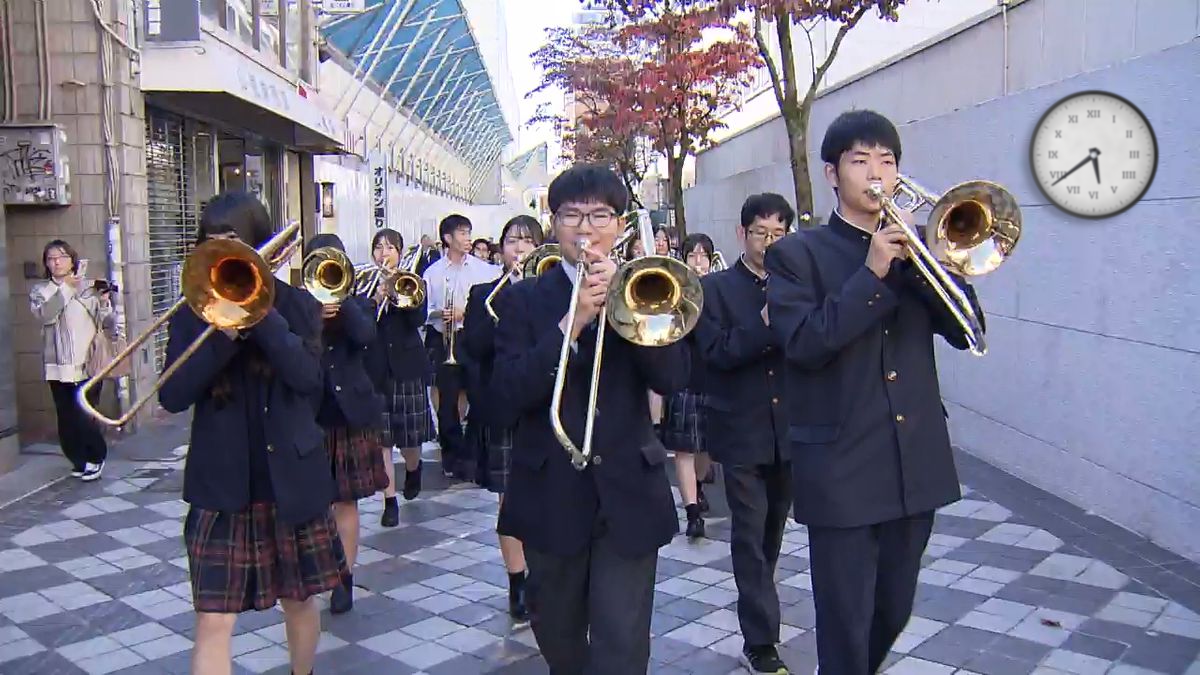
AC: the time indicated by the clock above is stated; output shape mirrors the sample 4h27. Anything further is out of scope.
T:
5h39
